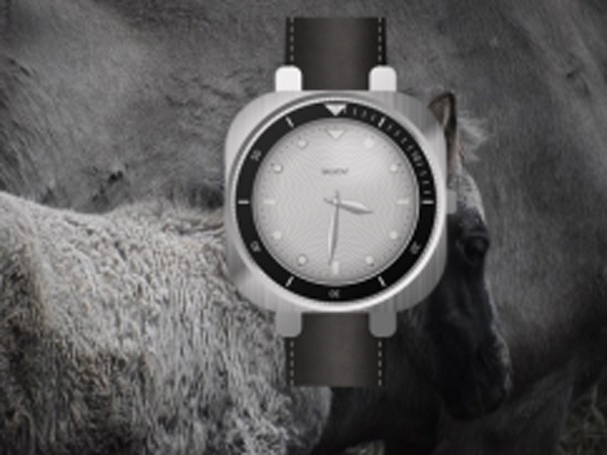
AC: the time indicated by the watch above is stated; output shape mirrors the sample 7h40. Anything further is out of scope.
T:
3h31
